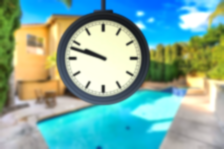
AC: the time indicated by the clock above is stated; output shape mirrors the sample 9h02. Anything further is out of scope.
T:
9h48
